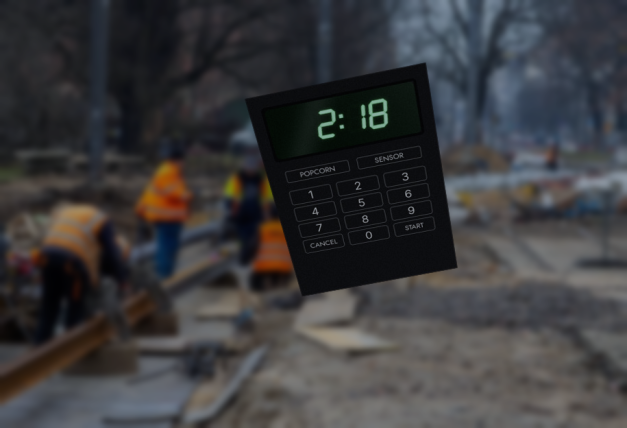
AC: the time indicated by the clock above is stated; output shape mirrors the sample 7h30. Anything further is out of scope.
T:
2h18
